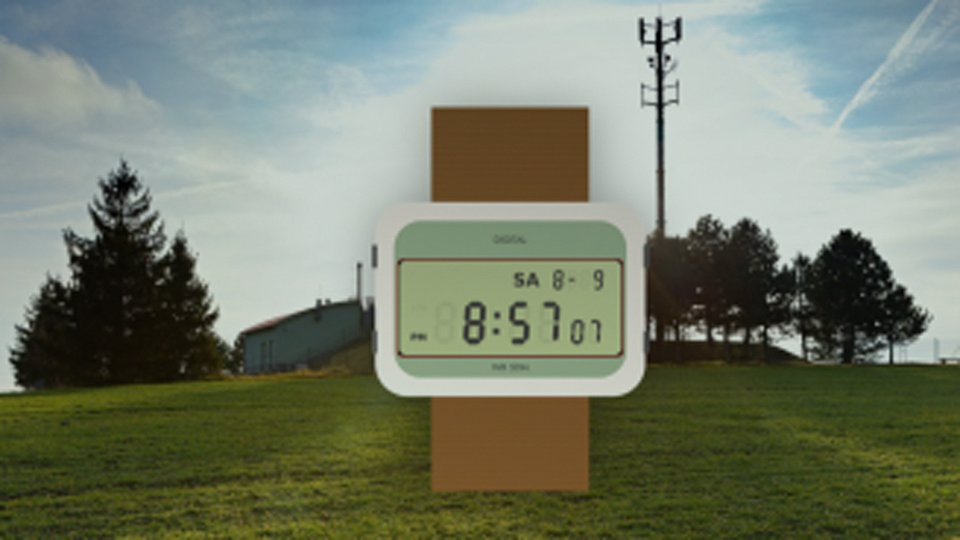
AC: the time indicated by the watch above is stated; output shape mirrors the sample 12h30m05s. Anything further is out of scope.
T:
8h57m07s
